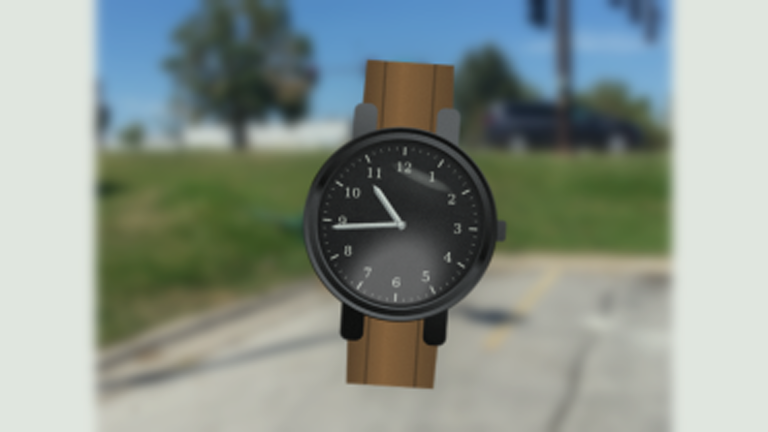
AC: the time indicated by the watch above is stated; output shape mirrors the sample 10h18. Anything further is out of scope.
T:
10h44
